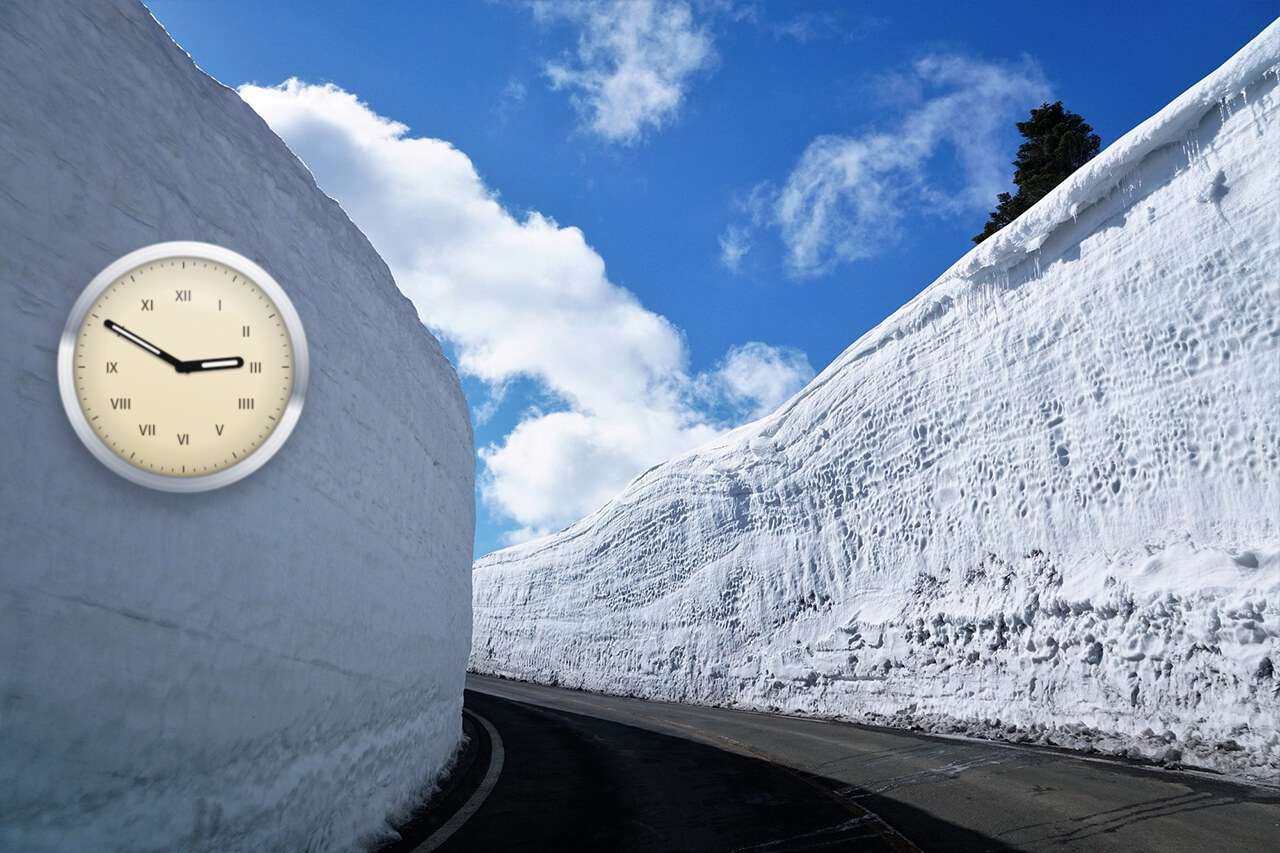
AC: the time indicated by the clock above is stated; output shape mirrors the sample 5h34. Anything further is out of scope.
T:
2h50
